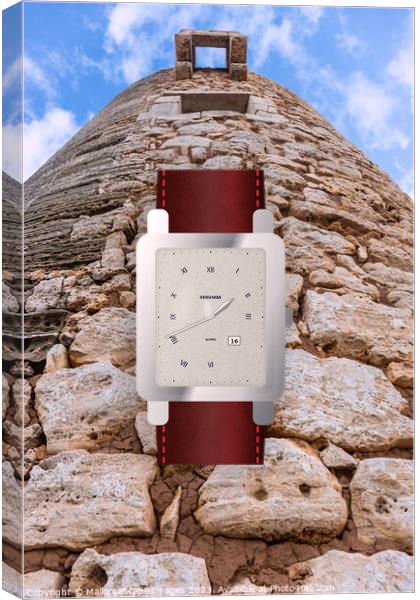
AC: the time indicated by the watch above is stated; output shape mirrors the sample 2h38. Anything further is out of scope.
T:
1h41
